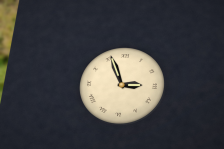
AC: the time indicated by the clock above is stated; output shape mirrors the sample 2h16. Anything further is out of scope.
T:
2h56
